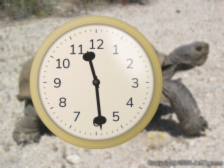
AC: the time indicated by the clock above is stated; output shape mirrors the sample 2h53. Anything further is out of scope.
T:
11h29
